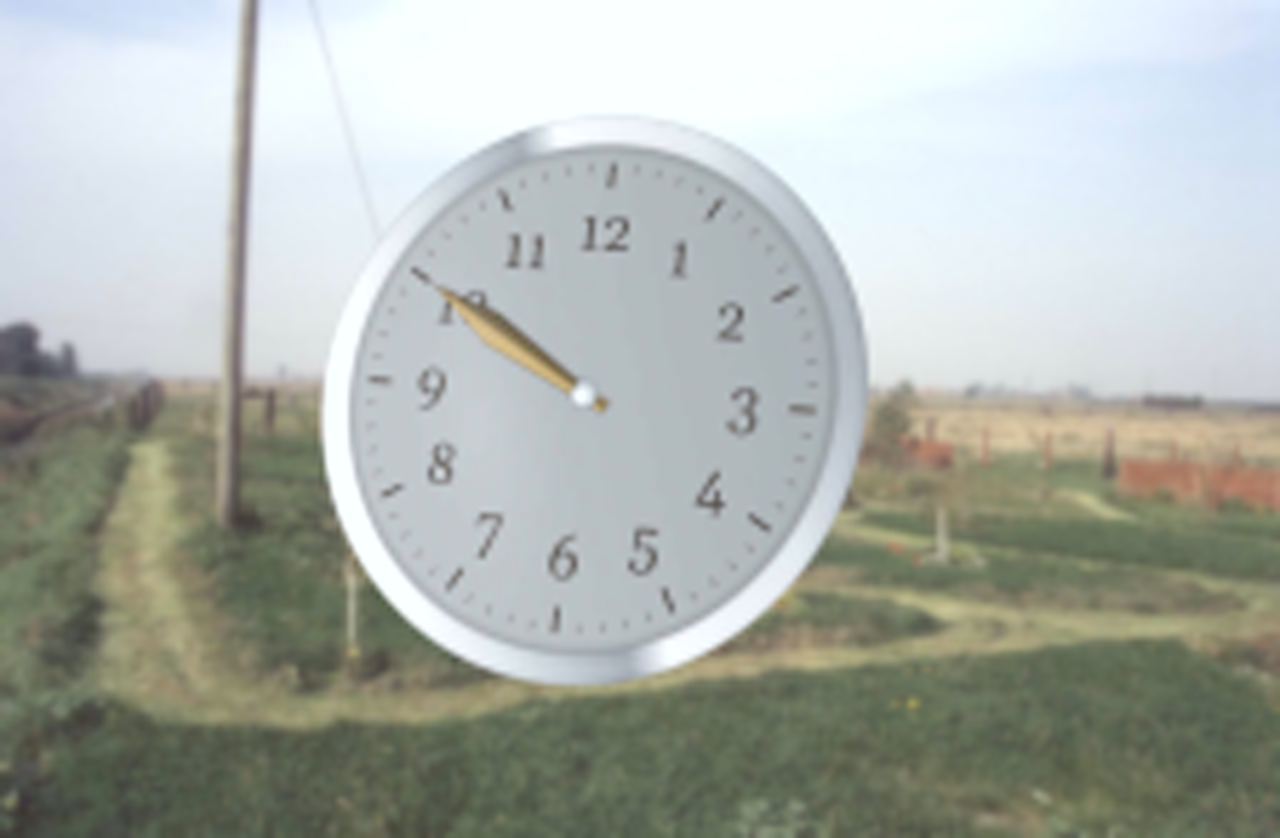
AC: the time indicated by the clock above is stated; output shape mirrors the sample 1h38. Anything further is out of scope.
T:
9h50
